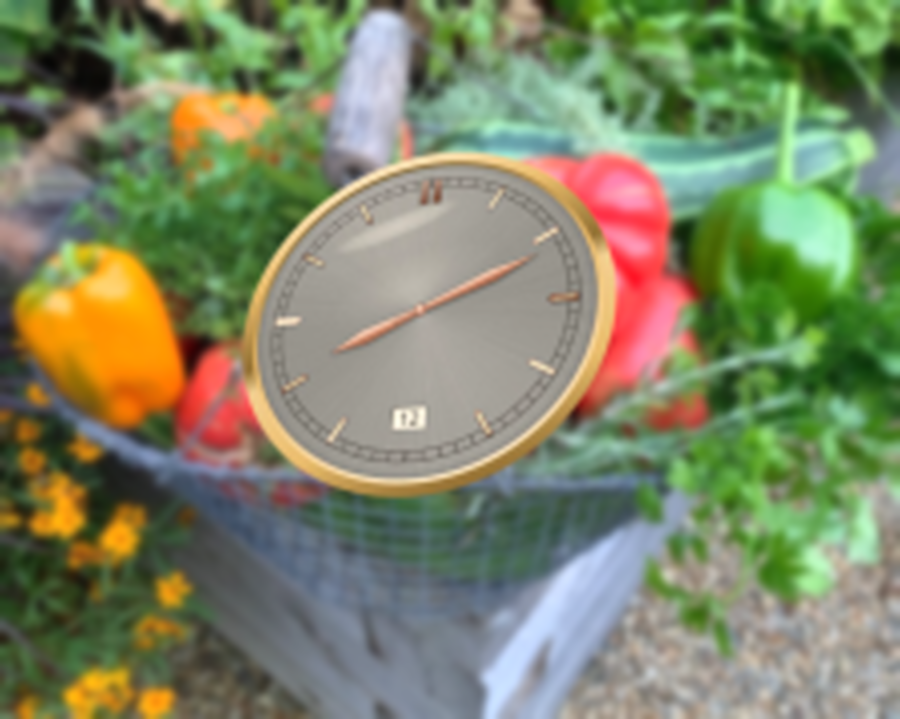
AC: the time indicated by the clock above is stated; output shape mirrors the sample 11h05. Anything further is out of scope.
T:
8h11
